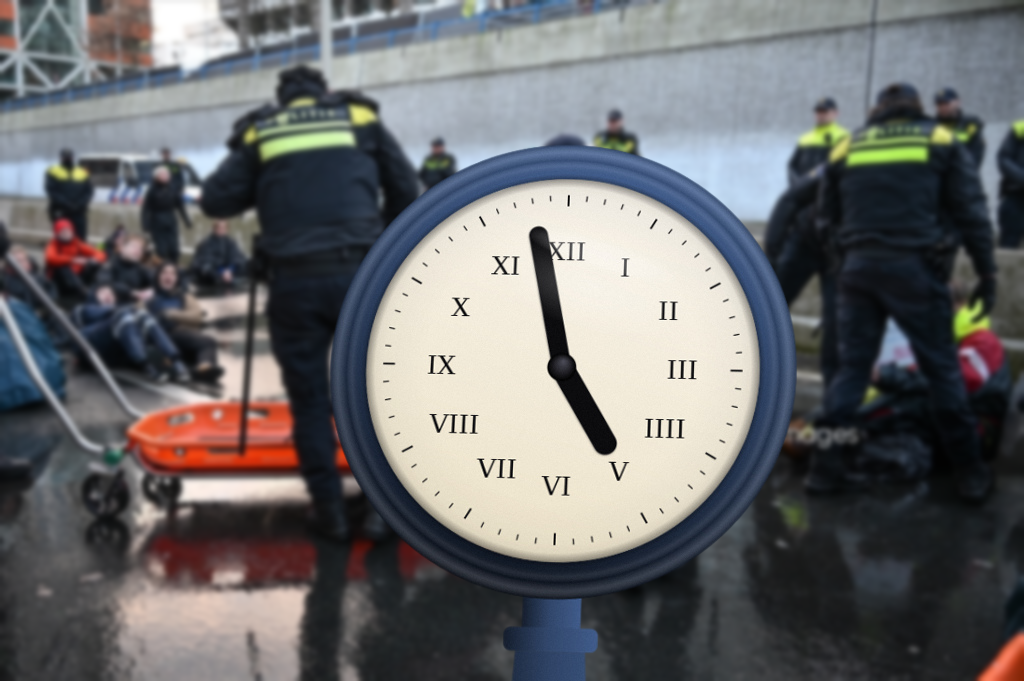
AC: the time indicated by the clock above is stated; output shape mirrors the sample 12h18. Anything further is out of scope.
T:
4h58
